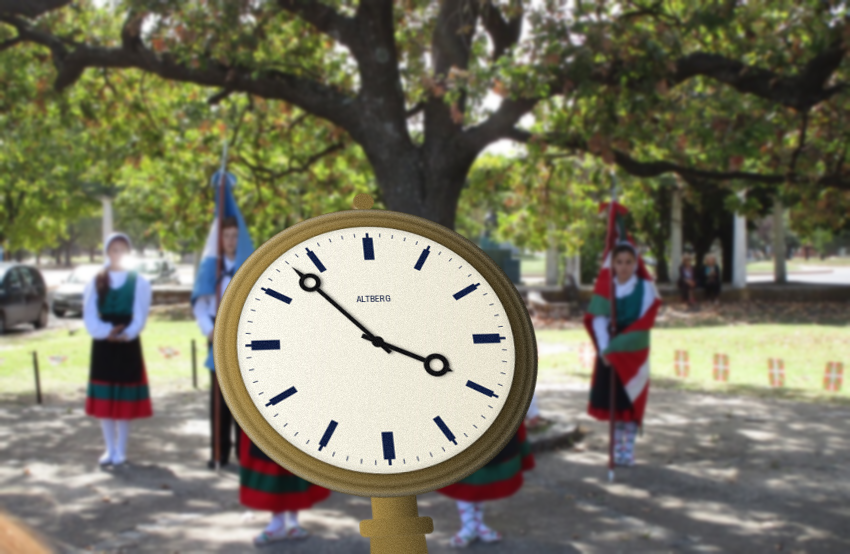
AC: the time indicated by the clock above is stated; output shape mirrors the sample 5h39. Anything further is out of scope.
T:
3h53
